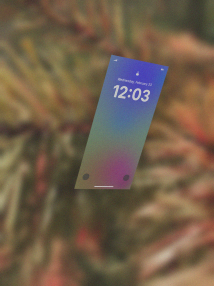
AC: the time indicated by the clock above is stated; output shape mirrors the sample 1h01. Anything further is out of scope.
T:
12h03
